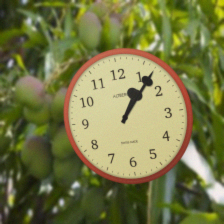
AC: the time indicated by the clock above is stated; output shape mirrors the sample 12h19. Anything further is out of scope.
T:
1h07
